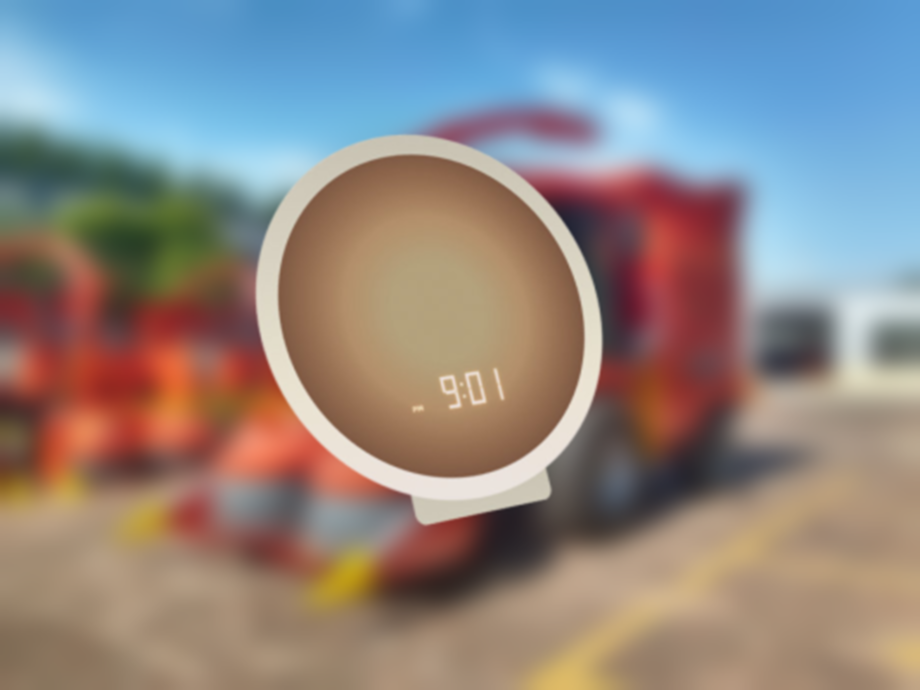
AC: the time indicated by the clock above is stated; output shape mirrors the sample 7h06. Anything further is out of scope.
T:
9h01
